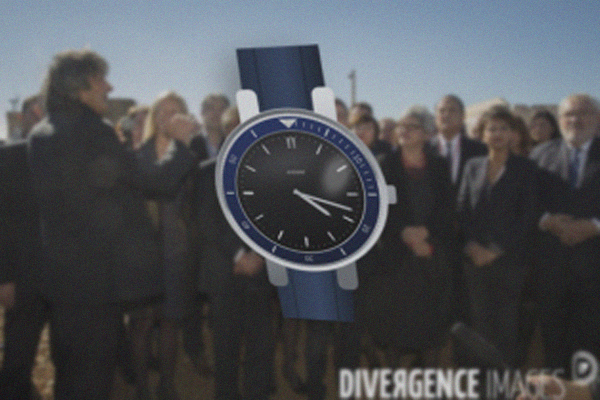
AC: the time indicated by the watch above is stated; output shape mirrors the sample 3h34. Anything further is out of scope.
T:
4h18
